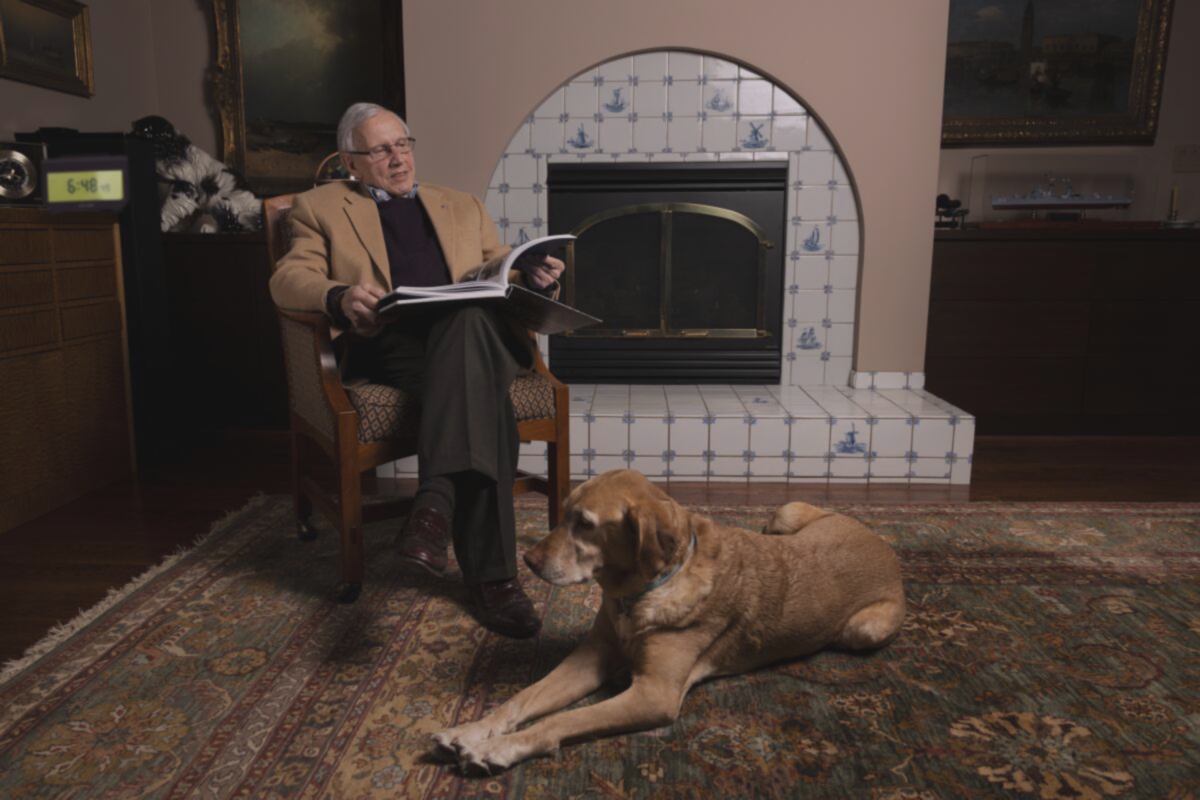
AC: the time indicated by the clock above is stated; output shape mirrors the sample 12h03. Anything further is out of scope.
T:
6h48
